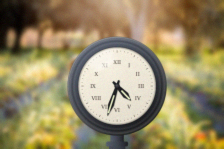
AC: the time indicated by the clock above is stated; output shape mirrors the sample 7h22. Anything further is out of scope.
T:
4h33
